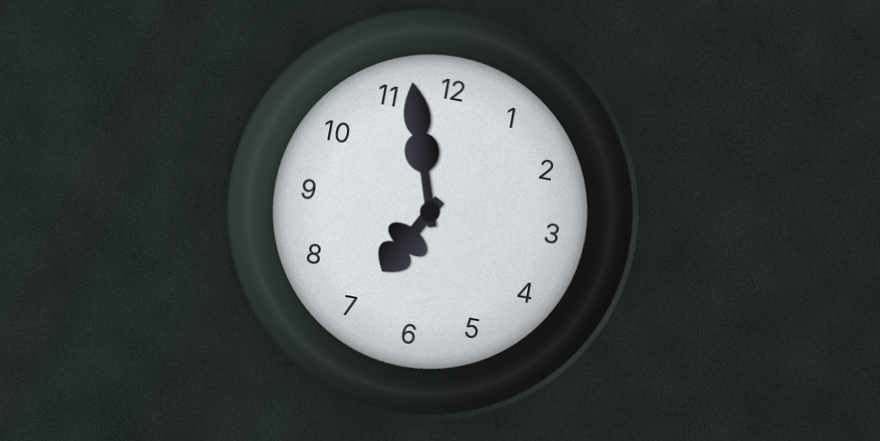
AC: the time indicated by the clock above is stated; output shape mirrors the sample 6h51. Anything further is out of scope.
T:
6h57
